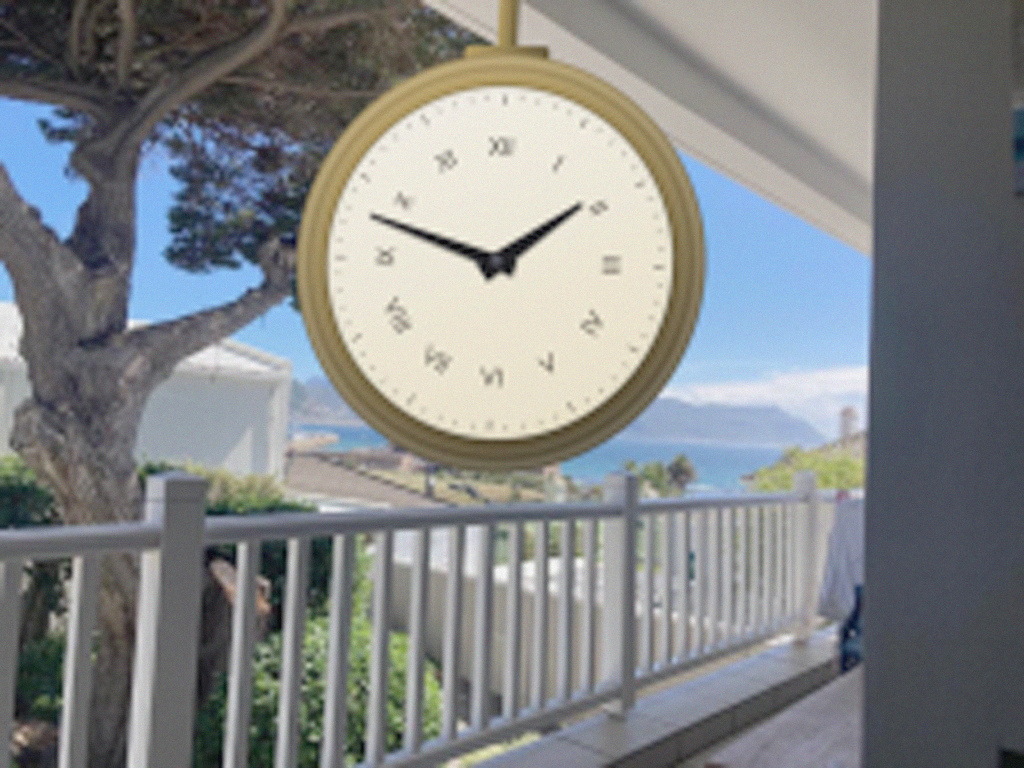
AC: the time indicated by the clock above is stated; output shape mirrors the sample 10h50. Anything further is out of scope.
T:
1h48
